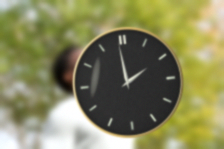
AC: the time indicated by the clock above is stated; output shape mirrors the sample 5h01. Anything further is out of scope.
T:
1h59
